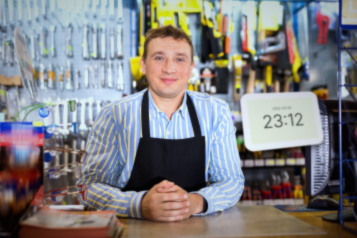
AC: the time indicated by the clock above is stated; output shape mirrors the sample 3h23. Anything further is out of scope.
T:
23h12
